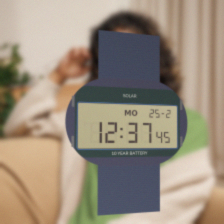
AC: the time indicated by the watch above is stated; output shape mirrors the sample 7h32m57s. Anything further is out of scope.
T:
12h37m45s
